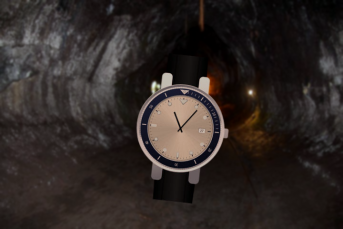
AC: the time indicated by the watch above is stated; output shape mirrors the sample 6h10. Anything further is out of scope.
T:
11h06
